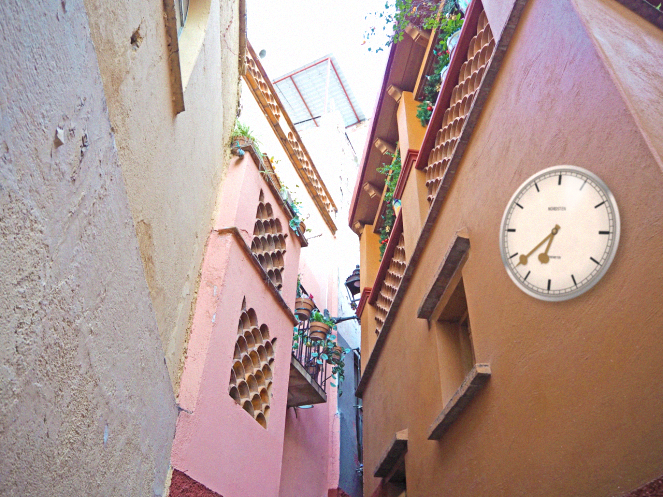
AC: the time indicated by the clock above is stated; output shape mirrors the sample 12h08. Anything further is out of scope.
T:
6h38
